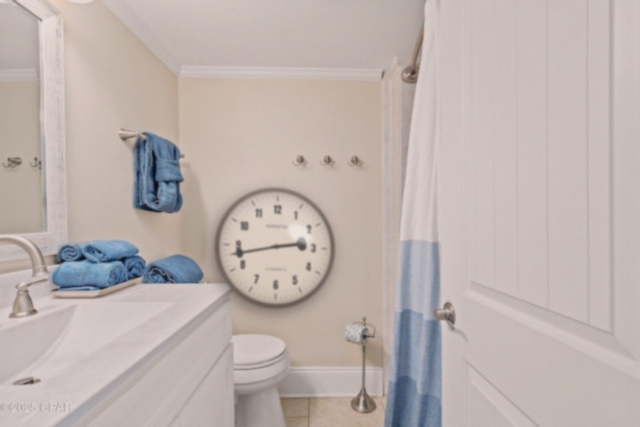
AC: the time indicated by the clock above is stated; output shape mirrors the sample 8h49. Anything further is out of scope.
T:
2h43
